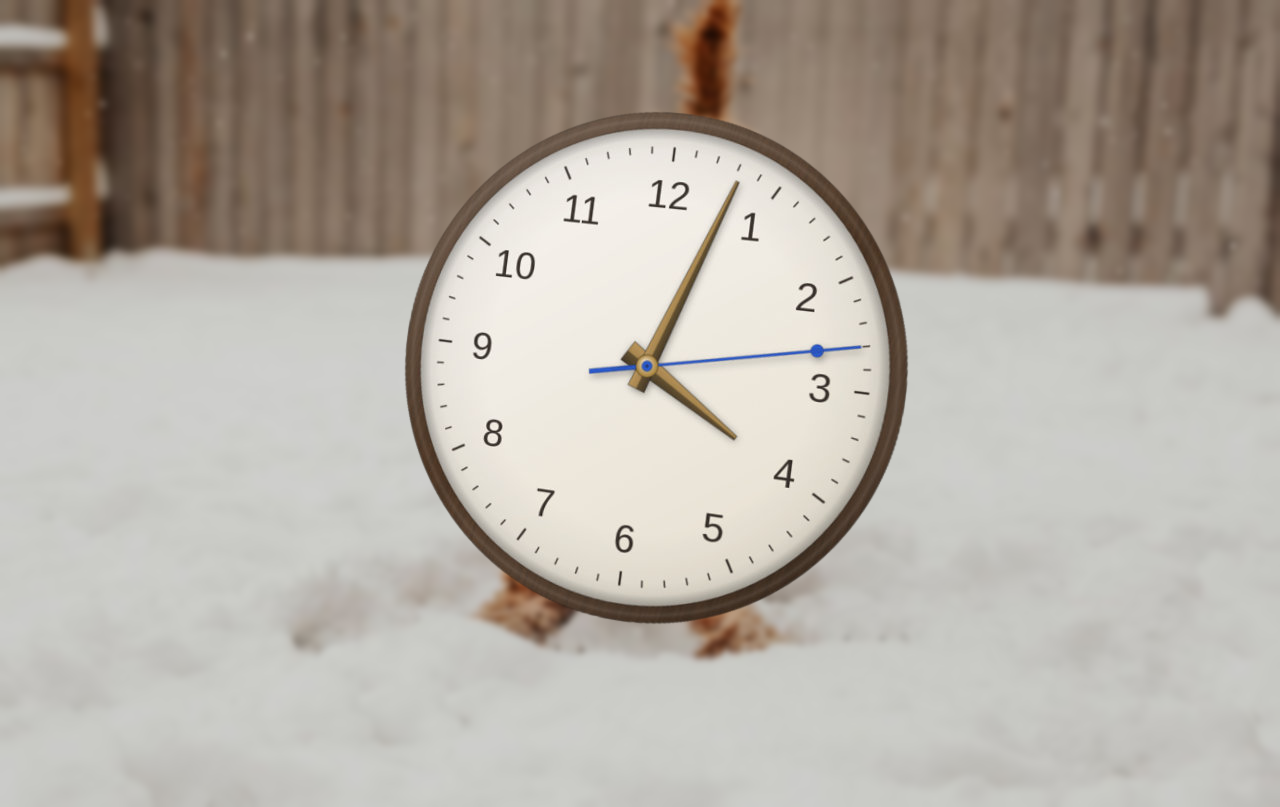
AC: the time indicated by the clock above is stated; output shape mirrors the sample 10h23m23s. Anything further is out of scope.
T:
4h03m13s
